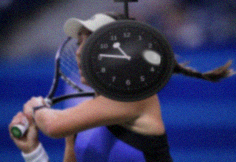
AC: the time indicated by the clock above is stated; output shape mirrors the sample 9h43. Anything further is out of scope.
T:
10h46
